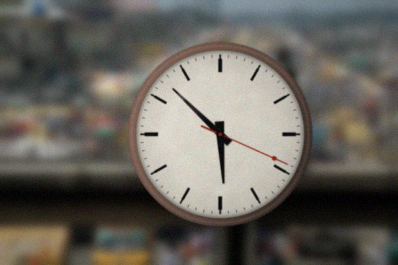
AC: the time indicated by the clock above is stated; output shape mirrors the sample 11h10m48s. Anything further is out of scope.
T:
5h52m19s
